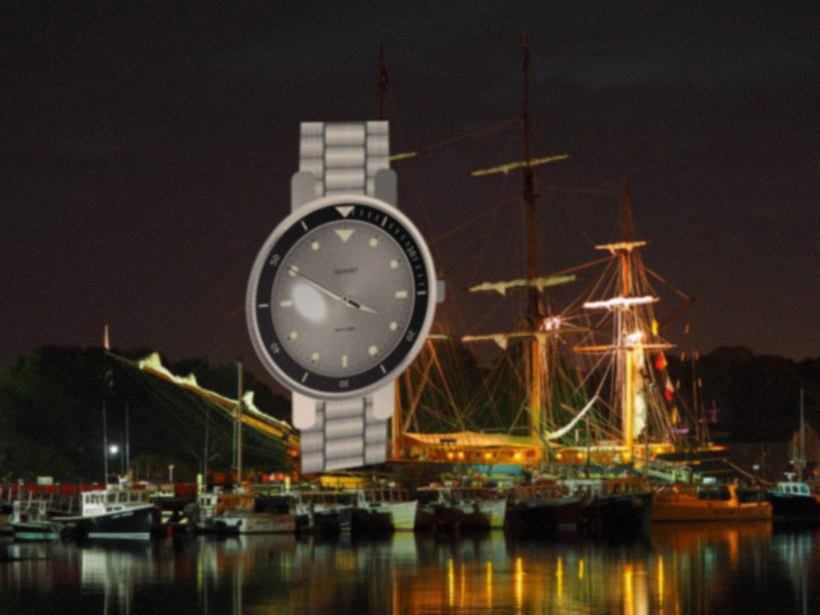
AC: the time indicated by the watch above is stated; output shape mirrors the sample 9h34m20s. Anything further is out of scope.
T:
3h49m50s
